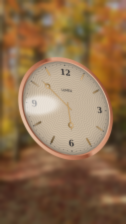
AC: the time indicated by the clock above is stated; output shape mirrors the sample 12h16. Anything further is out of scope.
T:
5h52
